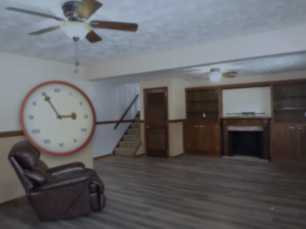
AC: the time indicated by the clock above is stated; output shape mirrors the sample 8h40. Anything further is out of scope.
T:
2h55
